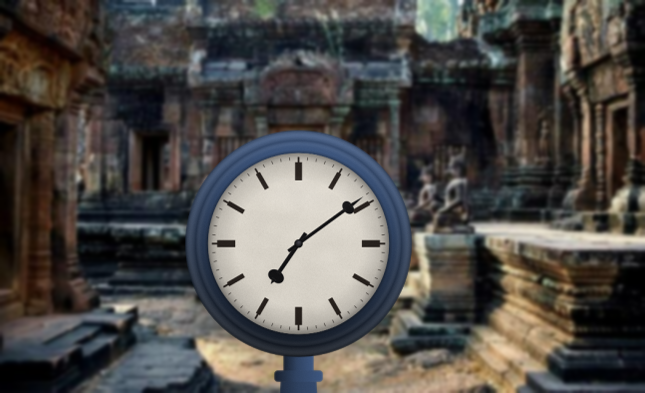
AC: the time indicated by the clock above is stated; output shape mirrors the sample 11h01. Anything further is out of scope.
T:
7h09
